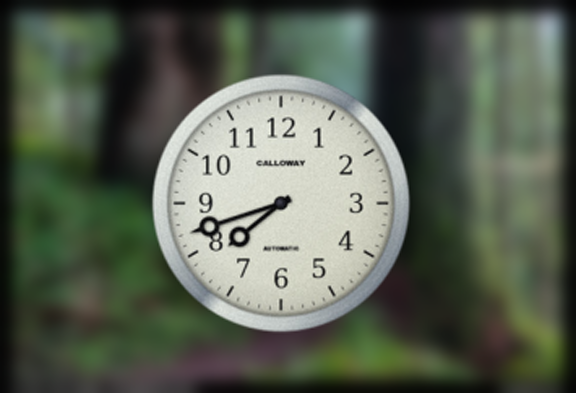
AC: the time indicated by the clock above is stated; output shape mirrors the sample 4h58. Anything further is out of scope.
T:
7h42
